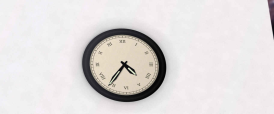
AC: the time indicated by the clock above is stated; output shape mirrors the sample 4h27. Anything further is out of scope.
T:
4h36
